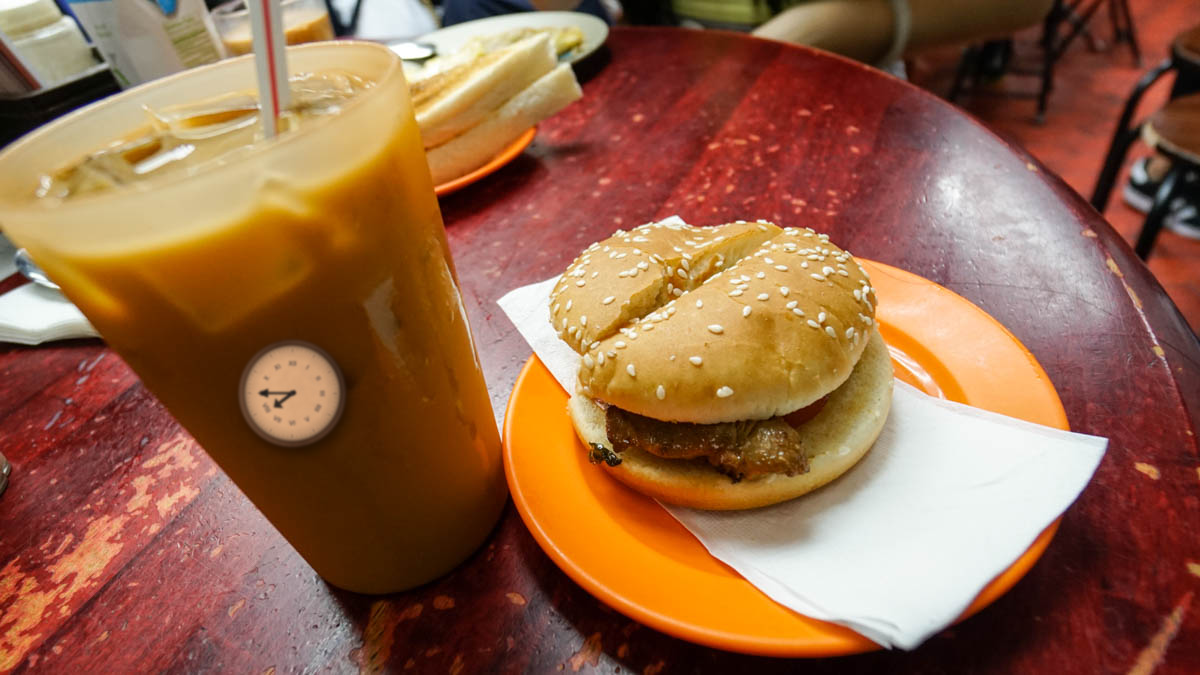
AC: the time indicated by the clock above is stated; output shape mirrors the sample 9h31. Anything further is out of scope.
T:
7h45
